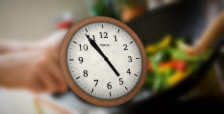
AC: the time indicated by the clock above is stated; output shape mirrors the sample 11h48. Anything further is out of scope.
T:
4h54
